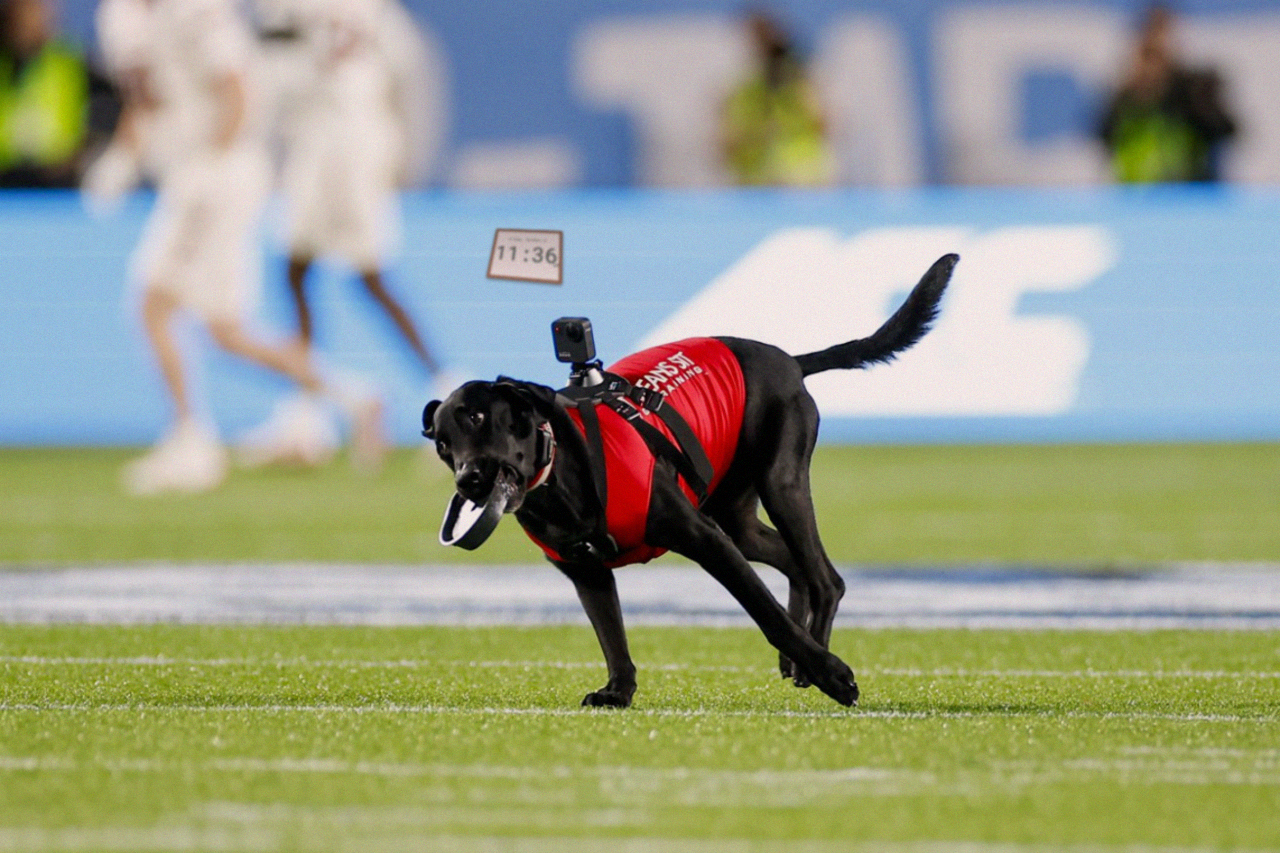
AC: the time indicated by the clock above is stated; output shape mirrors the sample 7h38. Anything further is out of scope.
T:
11h36
